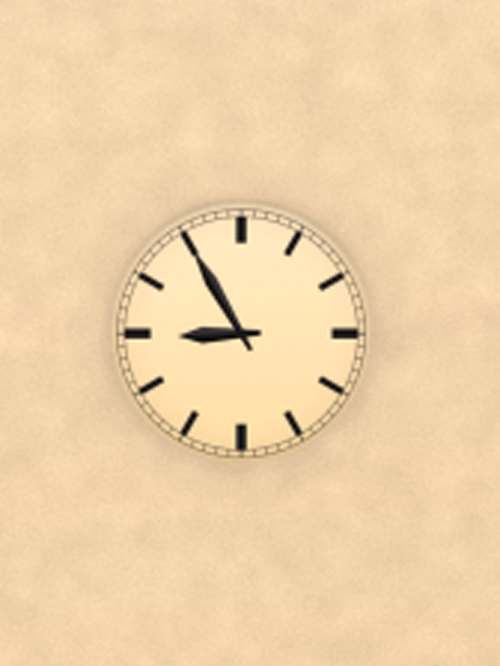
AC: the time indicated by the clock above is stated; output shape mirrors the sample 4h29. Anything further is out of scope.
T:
8h55
